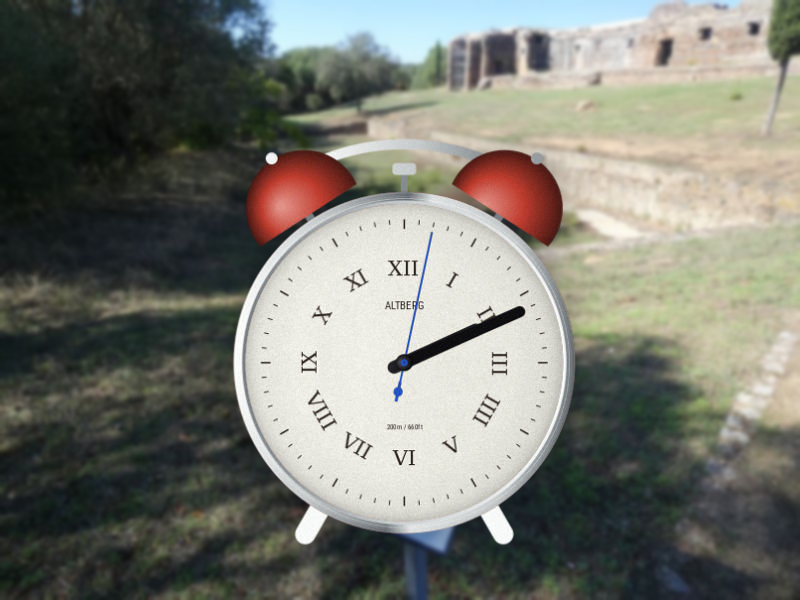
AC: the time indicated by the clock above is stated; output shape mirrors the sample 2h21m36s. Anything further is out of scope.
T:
2h11m02s
